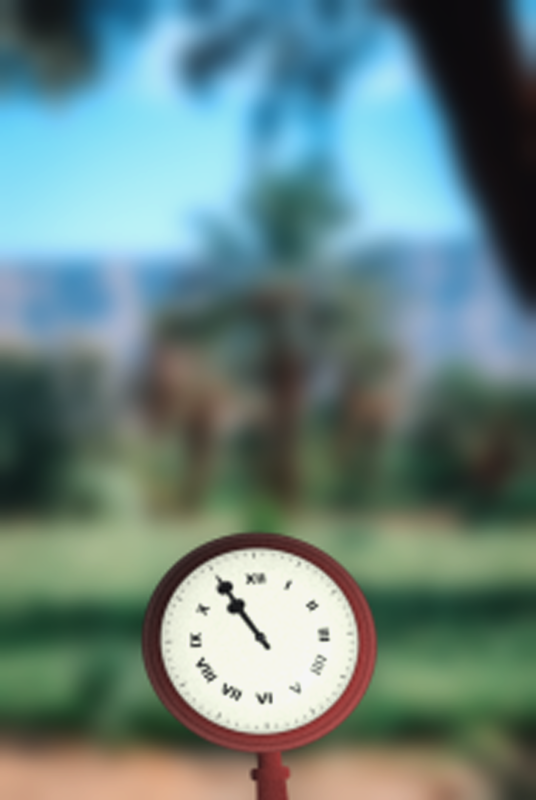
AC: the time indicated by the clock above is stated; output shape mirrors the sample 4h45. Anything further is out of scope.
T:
10h55
